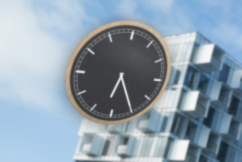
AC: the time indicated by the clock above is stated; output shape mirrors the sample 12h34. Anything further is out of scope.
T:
6h25
